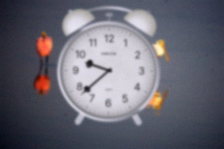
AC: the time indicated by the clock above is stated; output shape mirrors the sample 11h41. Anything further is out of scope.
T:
9h38
